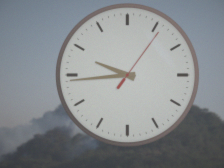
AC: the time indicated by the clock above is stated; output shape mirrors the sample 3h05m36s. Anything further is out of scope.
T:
9h44m06s
